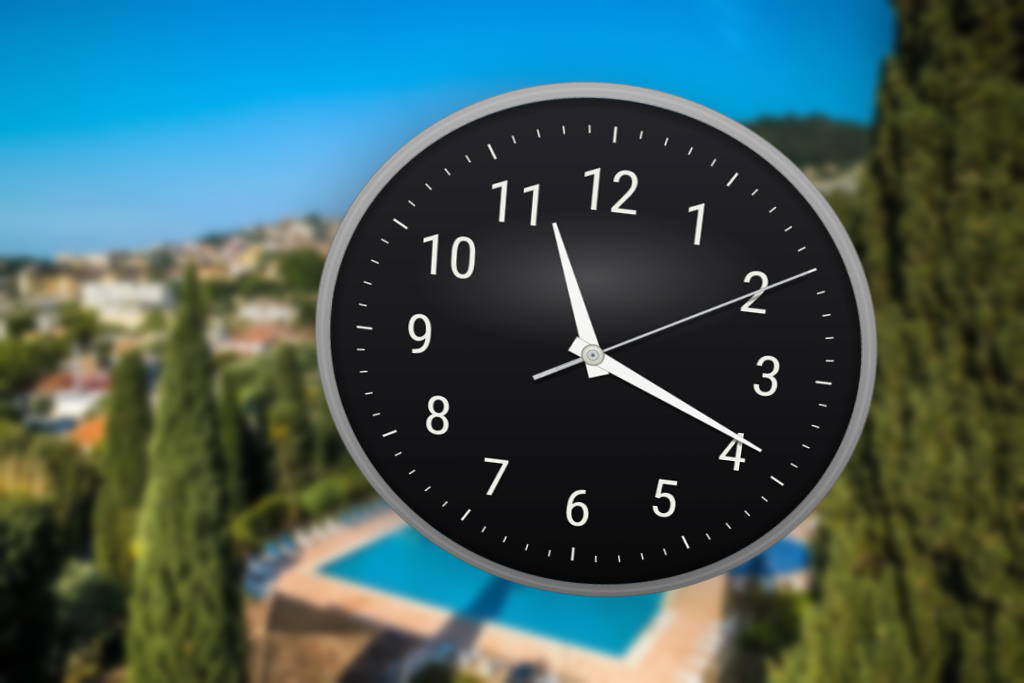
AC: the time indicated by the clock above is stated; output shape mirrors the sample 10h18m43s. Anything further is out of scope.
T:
11h19m10s
